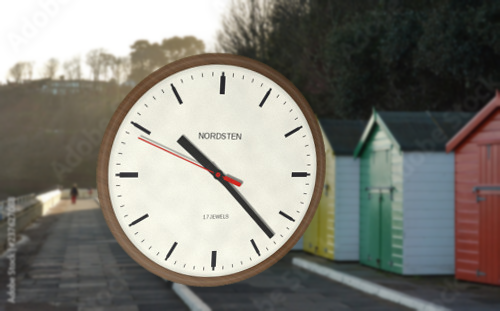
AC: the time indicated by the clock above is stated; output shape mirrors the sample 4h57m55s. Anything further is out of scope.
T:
10h22m49s
